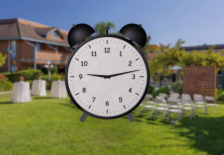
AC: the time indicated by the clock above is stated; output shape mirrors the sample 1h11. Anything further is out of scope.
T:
9h13
